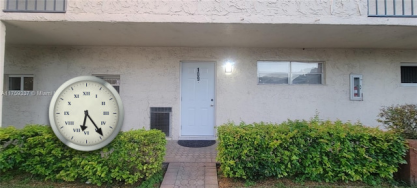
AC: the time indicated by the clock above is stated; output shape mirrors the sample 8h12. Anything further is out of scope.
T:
6h24
